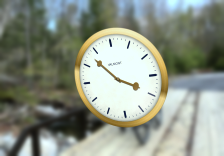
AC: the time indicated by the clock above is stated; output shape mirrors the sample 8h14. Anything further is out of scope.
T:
3h53
